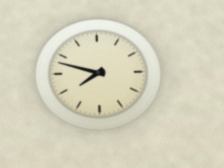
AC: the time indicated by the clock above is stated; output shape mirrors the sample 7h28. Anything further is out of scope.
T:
7h48
